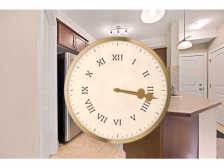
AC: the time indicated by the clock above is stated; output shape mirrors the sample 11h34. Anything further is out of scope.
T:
3h17
